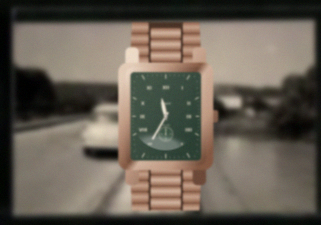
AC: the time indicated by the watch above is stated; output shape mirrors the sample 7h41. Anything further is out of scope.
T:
11h35
